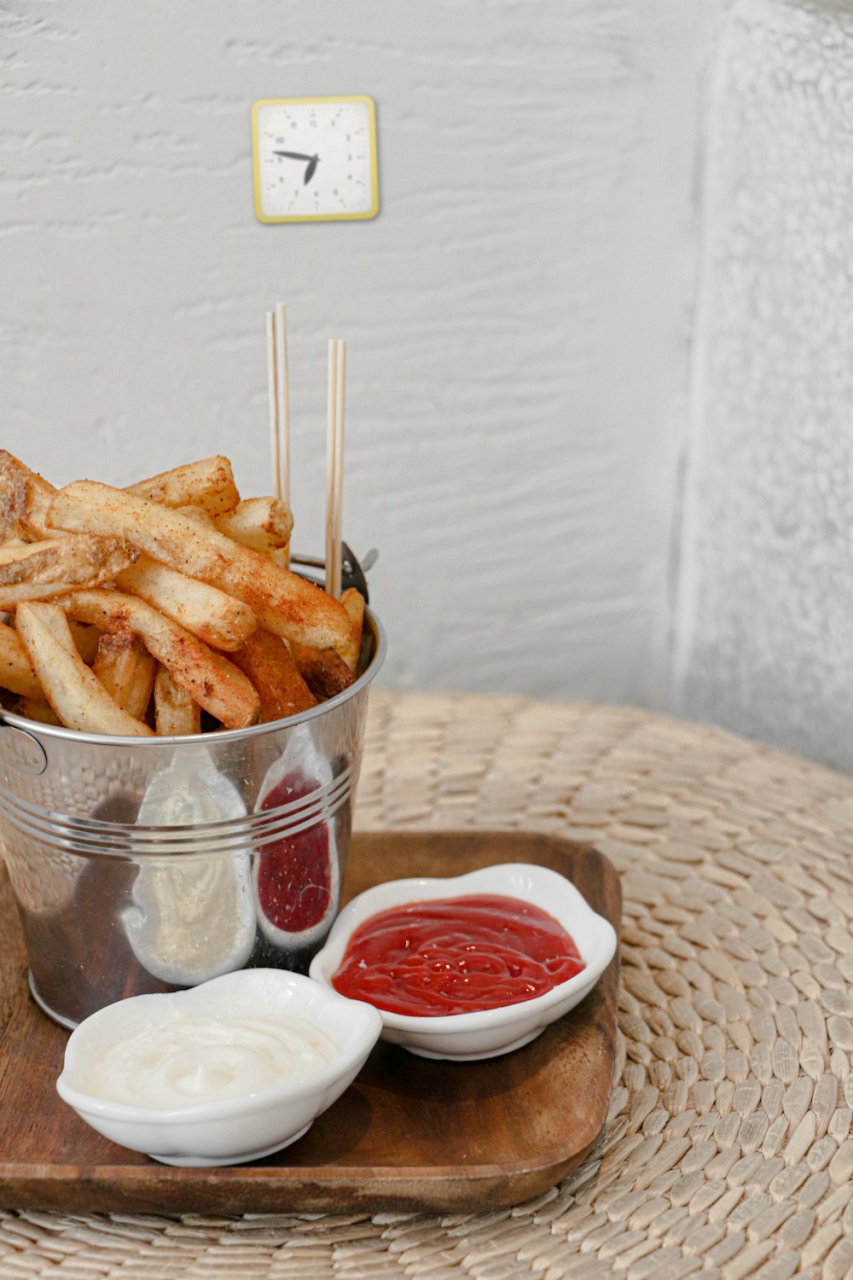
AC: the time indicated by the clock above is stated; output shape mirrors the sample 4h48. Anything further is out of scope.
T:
6h47
